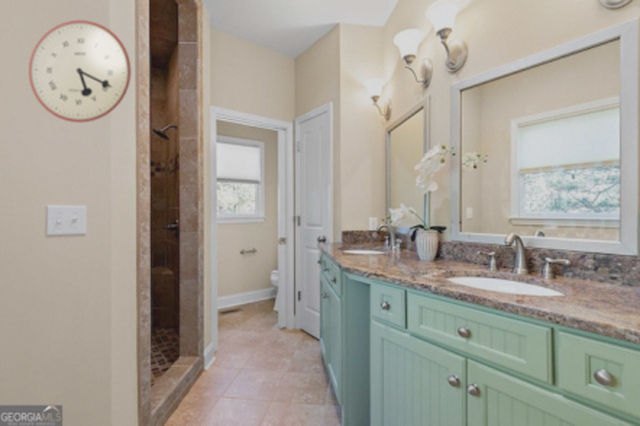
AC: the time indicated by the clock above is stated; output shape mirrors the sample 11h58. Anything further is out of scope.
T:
5h19
